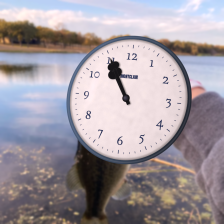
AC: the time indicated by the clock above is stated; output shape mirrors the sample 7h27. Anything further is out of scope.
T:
10h55
